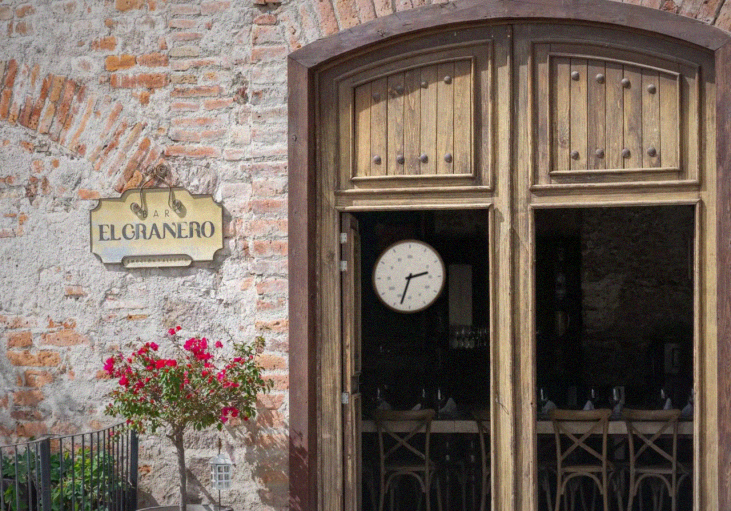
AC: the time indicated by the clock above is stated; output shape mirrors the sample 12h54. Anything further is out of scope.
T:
2h33
